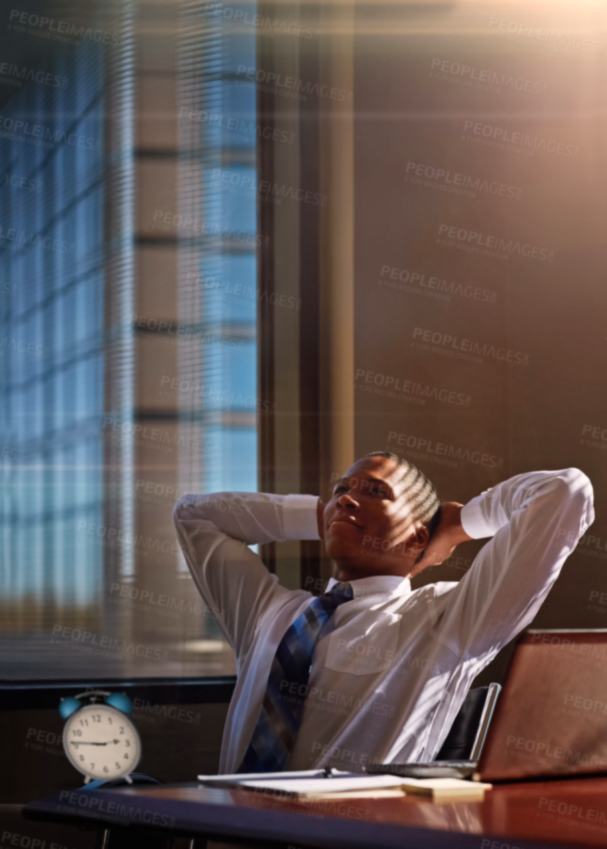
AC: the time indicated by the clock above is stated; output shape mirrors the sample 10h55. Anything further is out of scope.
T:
2h46
